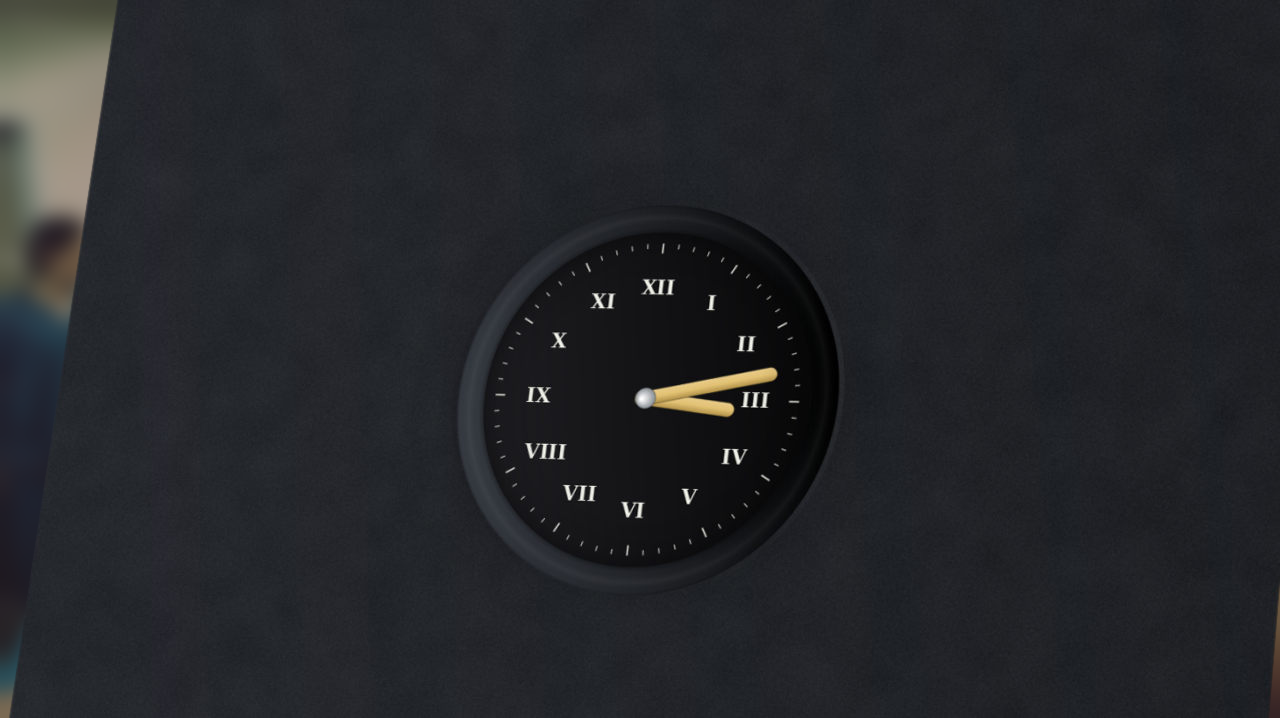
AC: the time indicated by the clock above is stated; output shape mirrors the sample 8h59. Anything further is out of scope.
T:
3h13
